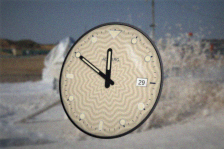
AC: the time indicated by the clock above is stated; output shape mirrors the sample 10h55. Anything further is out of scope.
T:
11h50
